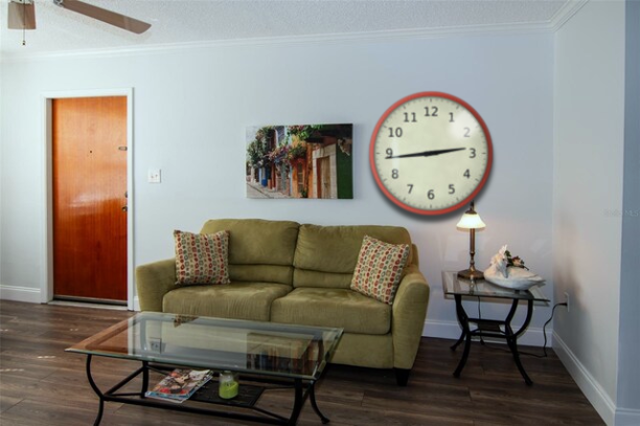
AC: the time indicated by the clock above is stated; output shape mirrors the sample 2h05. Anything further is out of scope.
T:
2h44
